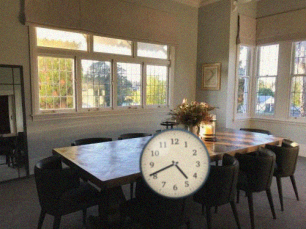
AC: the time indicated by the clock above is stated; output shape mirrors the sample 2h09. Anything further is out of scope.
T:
4h41
